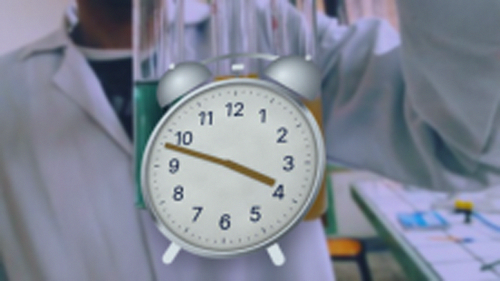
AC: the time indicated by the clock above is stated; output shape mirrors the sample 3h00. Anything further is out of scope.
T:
3h48
